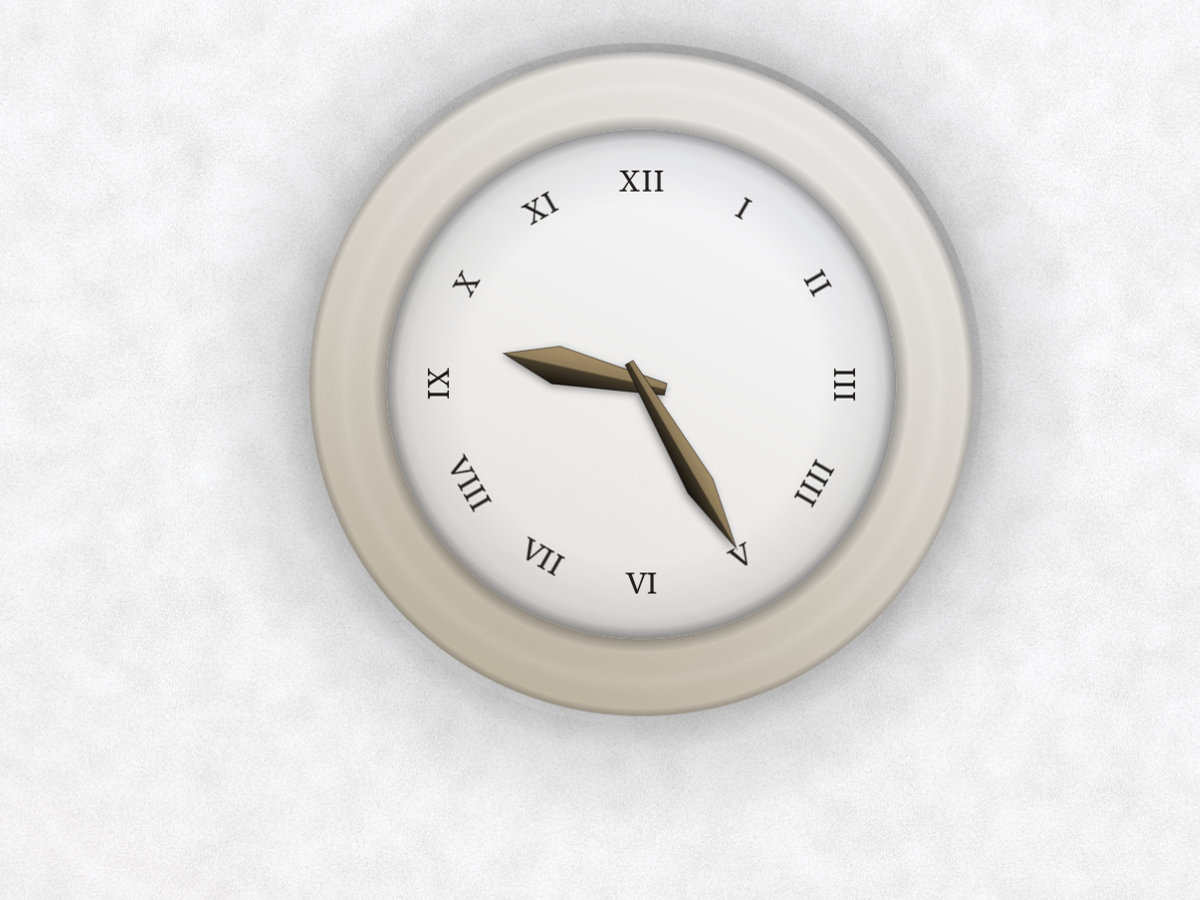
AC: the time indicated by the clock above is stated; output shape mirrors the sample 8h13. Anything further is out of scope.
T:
9h25
